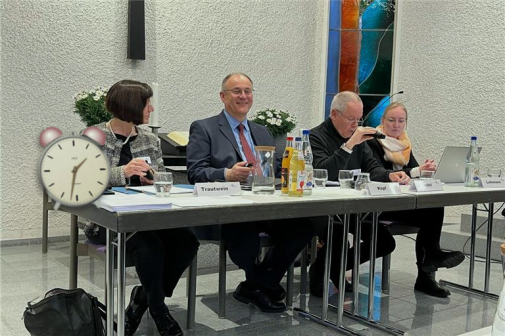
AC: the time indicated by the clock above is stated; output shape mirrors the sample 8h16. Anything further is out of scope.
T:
1h32
